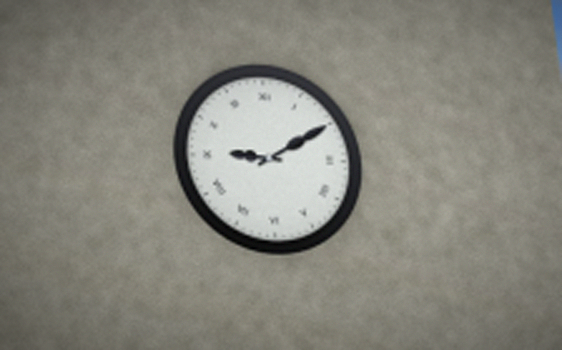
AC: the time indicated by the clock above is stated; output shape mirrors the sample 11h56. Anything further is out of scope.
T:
9h10
